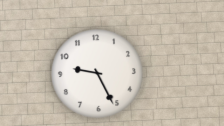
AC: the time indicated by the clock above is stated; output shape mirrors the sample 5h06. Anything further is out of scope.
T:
9h26
